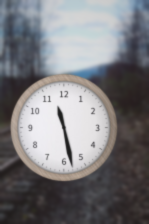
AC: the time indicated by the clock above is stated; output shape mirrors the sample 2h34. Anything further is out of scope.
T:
11h28
